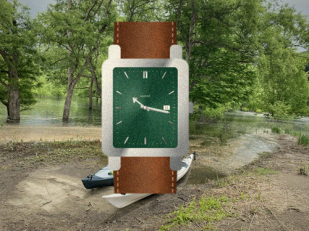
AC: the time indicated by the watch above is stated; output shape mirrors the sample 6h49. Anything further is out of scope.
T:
10h17
